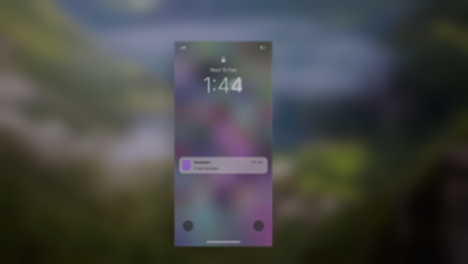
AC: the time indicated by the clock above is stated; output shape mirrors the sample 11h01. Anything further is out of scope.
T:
1h44
